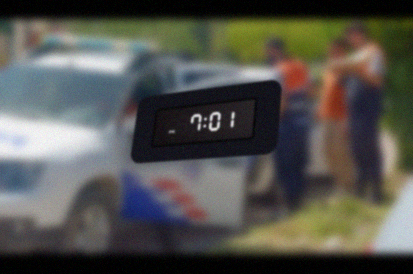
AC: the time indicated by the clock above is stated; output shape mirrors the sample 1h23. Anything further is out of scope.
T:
7h01
